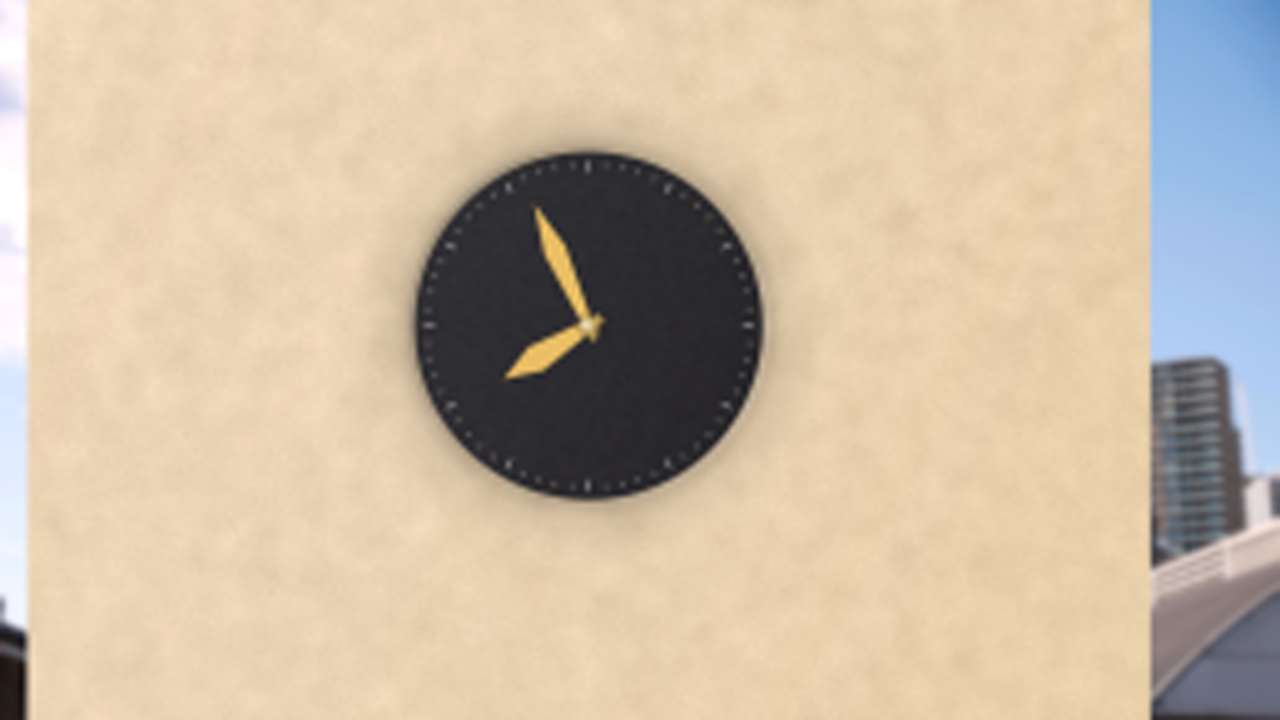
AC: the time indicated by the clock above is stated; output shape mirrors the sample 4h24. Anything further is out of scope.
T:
7h56
